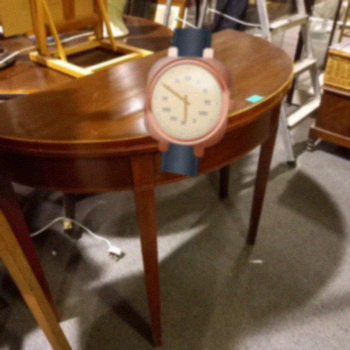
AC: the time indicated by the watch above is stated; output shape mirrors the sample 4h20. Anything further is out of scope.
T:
5h50
